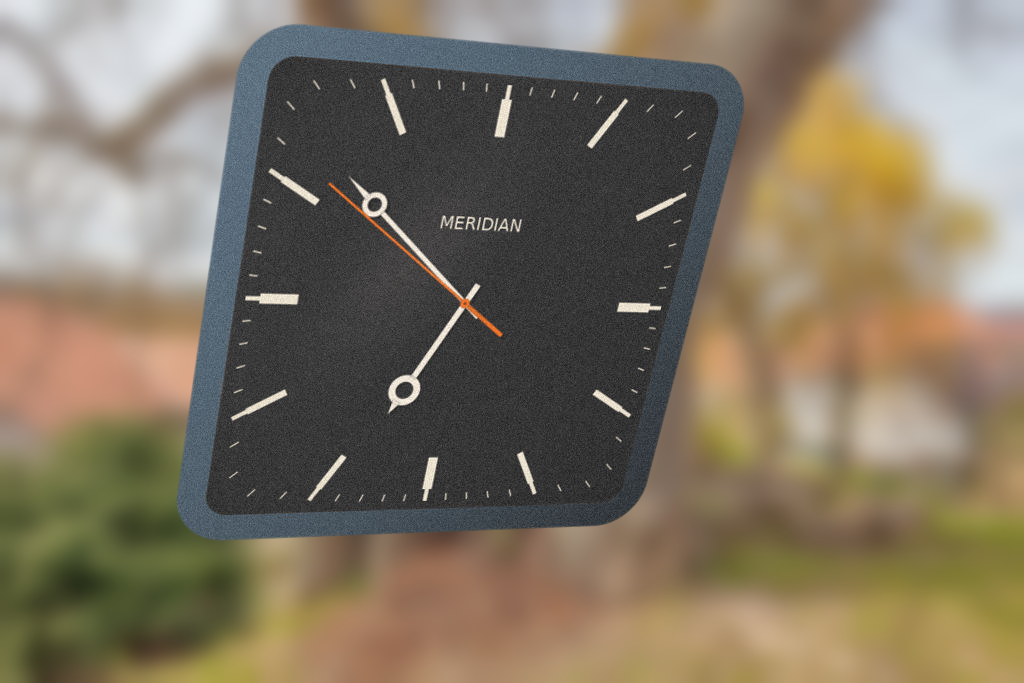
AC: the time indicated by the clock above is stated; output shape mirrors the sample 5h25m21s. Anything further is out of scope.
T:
6h51m51s
